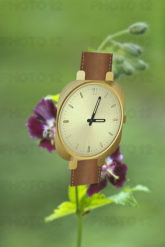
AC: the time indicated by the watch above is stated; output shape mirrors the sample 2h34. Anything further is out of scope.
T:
3h03
